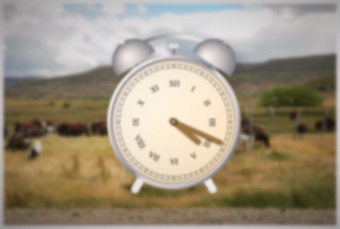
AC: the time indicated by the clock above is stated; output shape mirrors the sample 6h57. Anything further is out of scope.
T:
4h19
